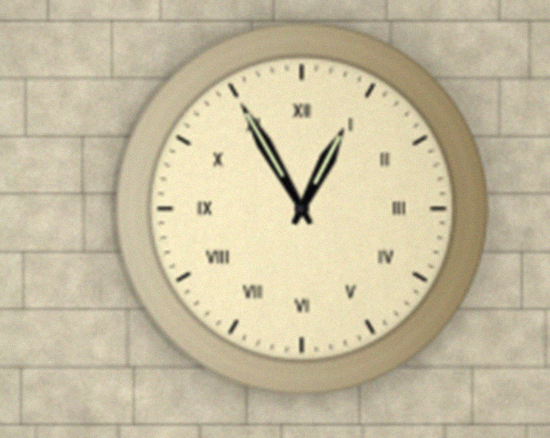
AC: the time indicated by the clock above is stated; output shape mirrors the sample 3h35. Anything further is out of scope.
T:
12h55
